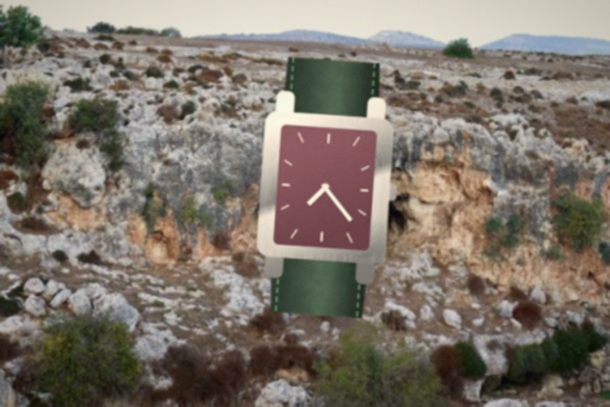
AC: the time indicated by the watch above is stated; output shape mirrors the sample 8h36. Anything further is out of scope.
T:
7h23
